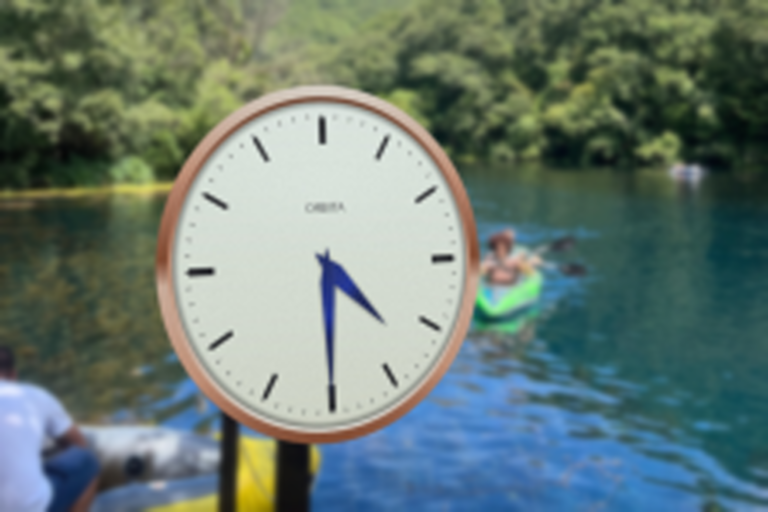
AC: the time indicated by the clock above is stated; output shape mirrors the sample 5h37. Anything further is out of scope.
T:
4h30
